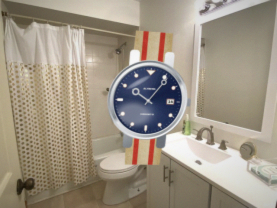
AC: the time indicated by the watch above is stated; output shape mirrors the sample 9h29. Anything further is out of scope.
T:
10h06
